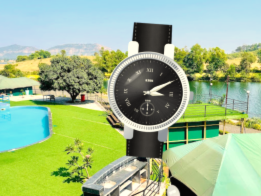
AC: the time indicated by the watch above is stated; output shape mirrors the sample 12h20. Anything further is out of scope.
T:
3h10
